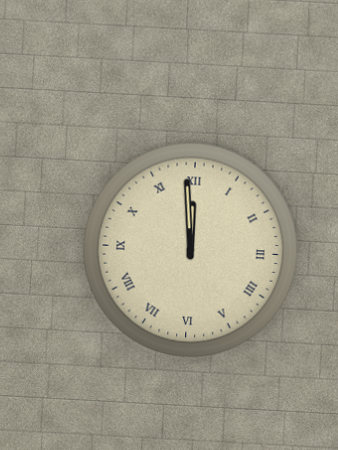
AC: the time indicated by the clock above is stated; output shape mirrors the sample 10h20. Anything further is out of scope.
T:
11h59
